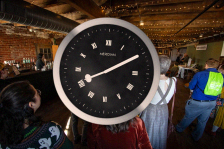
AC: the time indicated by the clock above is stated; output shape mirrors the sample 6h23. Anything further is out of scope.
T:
8h10
